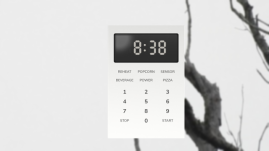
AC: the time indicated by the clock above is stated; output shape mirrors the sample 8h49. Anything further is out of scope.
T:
8h38
